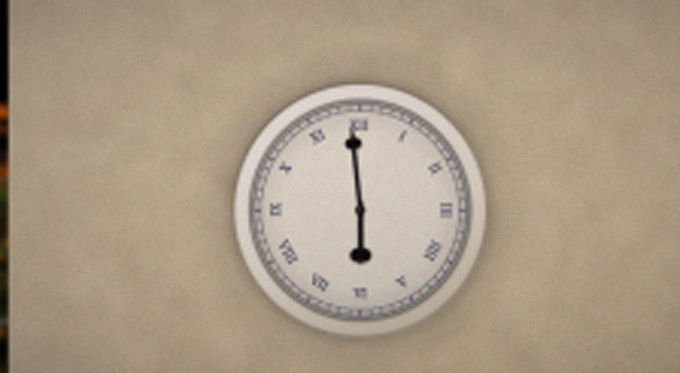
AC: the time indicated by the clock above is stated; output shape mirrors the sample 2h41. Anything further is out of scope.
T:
5h59
